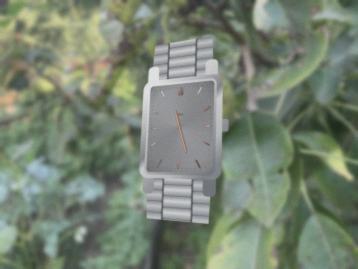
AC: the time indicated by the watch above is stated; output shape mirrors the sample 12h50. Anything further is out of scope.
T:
11h27
